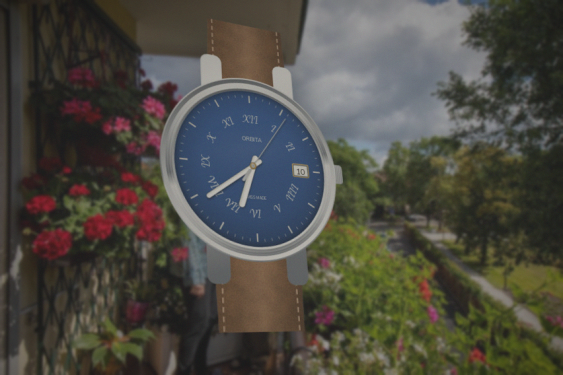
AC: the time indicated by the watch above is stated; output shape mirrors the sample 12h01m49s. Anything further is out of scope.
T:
6h39m06s
